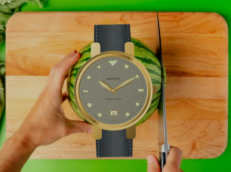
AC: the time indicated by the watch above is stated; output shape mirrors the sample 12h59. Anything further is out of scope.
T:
10h10
